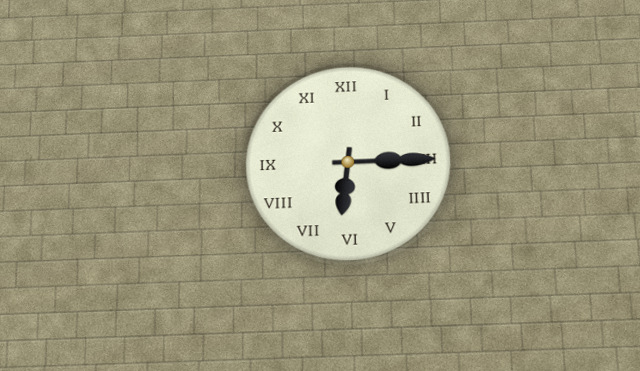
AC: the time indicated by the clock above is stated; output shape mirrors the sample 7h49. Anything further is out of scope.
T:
6h15
